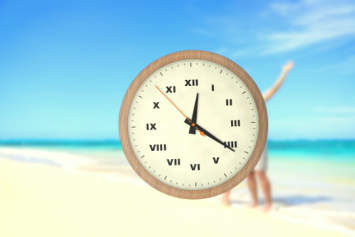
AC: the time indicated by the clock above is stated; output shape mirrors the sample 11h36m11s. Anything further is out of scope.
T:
12h20m53s
